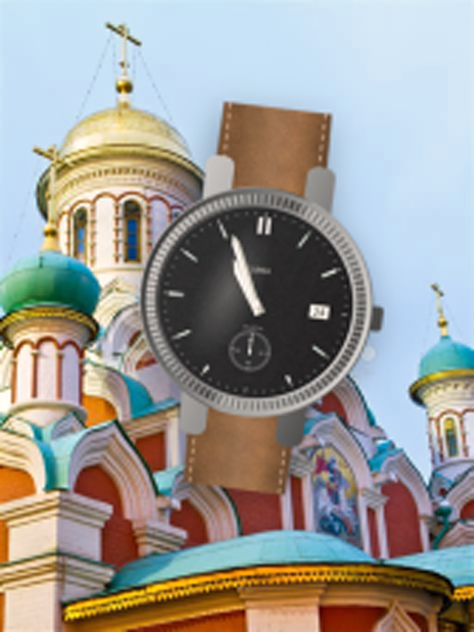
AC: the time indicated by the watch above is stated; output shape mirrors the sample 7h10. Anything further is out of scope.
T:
10h56
